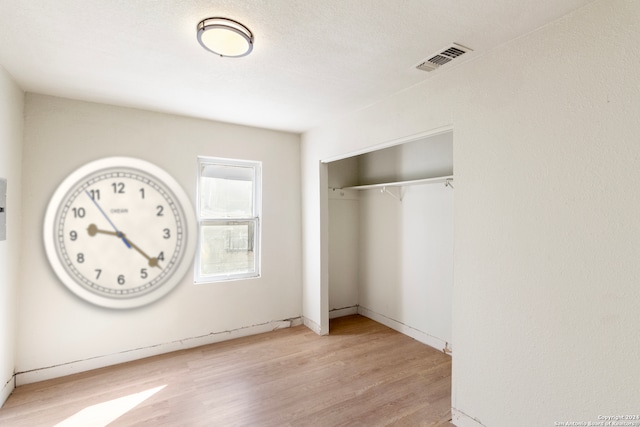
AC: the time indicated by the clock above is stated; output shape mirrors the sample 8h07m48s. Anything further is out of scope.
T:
9h21m54s
